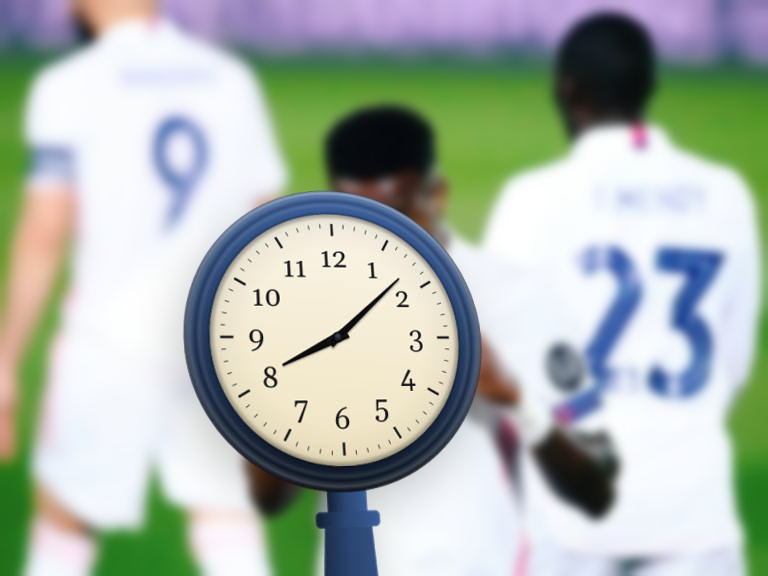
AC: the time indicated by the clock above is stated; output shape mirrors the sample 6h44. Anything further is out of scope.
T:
8h08
